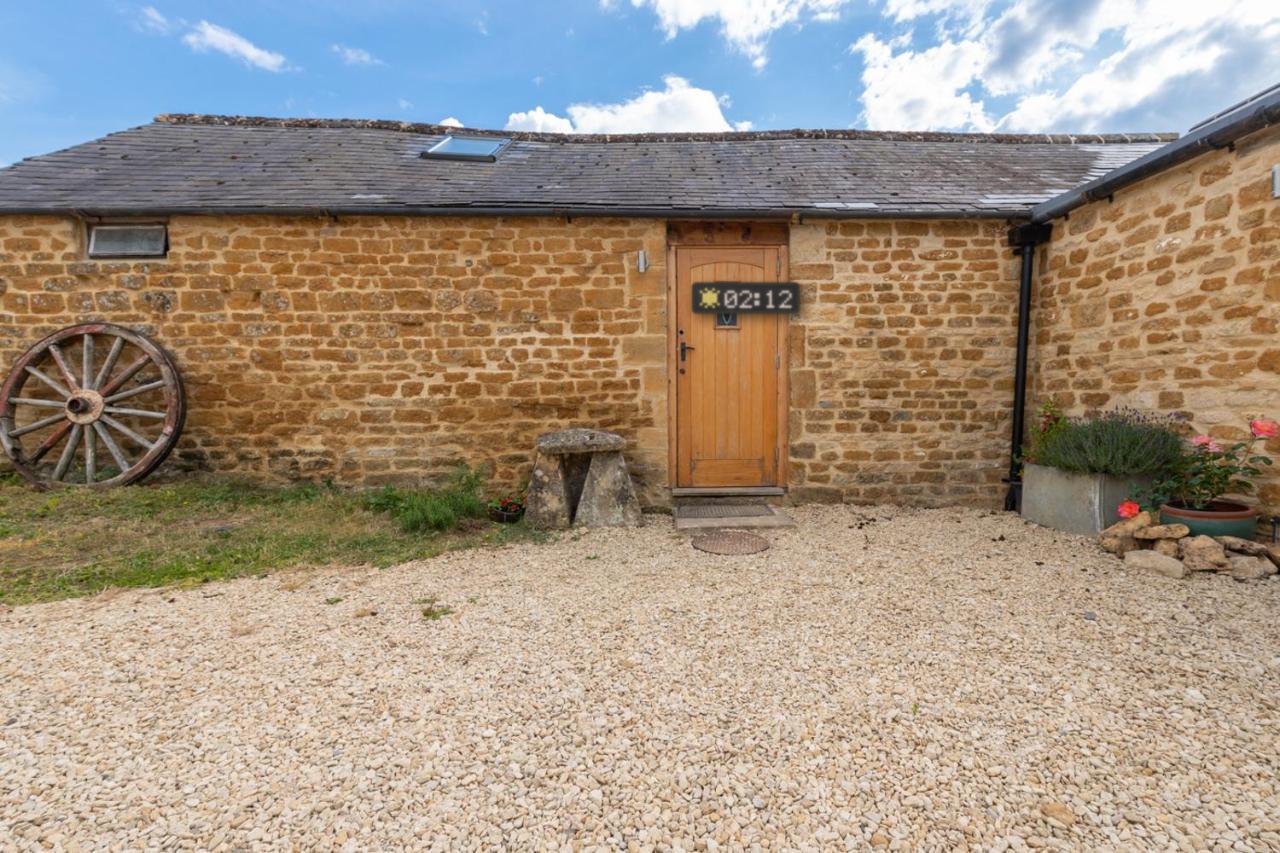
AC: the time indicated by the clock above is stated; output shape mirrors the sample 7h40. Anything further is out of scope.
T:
2h12
